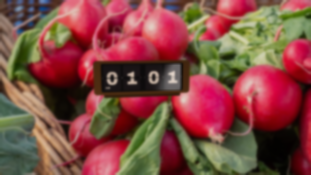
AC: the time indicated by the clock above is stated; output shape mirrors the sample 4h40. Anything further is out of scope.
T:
1h01
